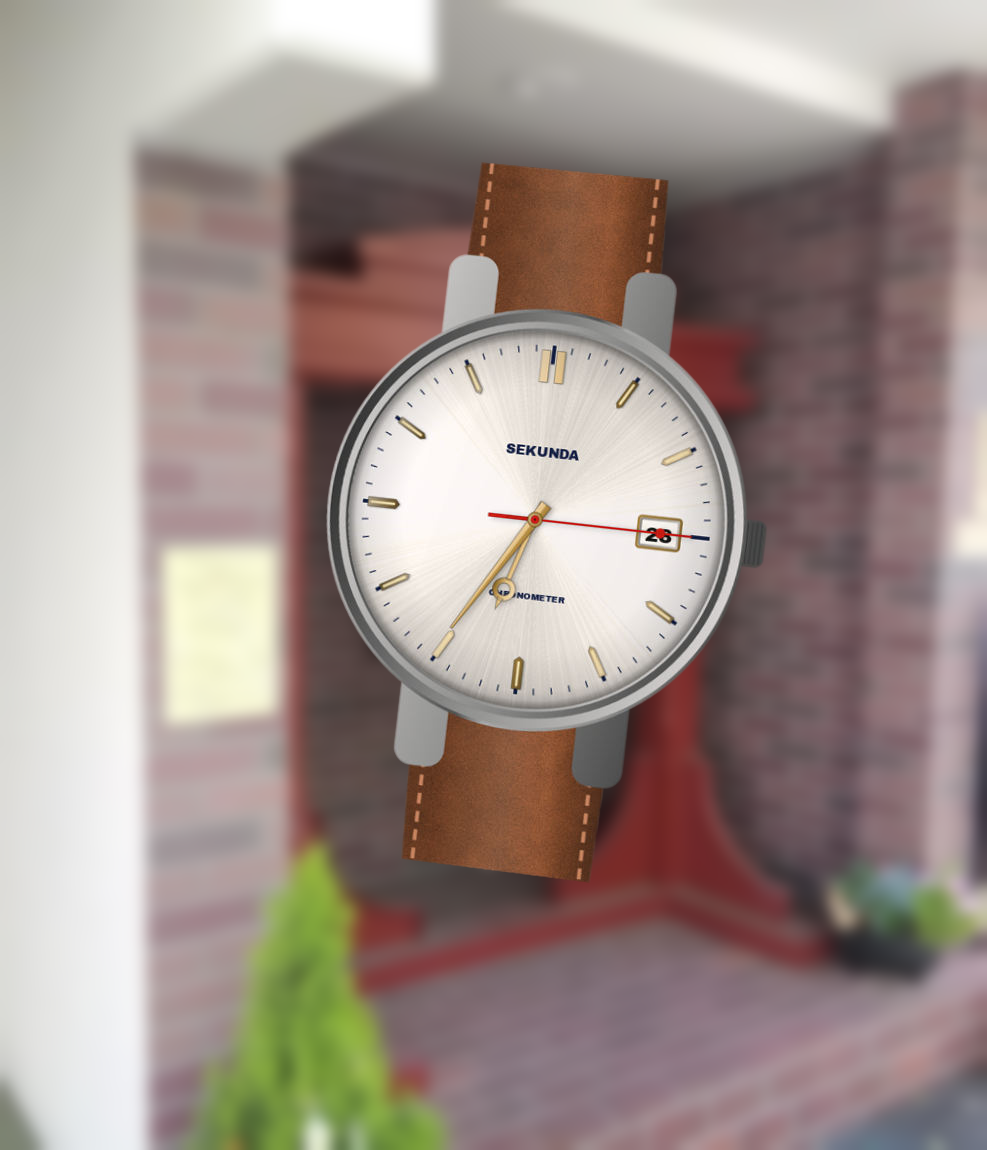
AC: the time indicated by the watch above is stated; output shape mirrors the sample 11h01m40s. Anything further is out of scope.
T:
6h35m15s
